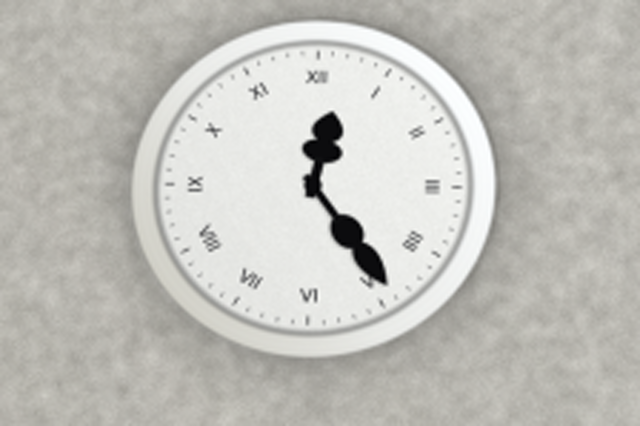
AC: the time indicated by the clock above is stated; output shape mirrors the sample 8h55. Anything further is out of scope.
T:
12h24
